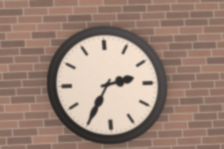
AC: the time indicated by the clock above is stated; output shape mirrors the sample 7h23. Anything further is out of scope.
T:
2h35
